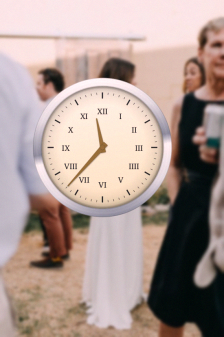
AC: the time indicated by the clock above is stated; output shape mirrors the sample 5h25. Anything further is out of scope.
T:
11h37
